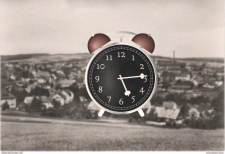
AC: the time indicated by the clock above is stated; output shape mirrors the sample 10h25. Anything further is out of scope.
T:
5h14
